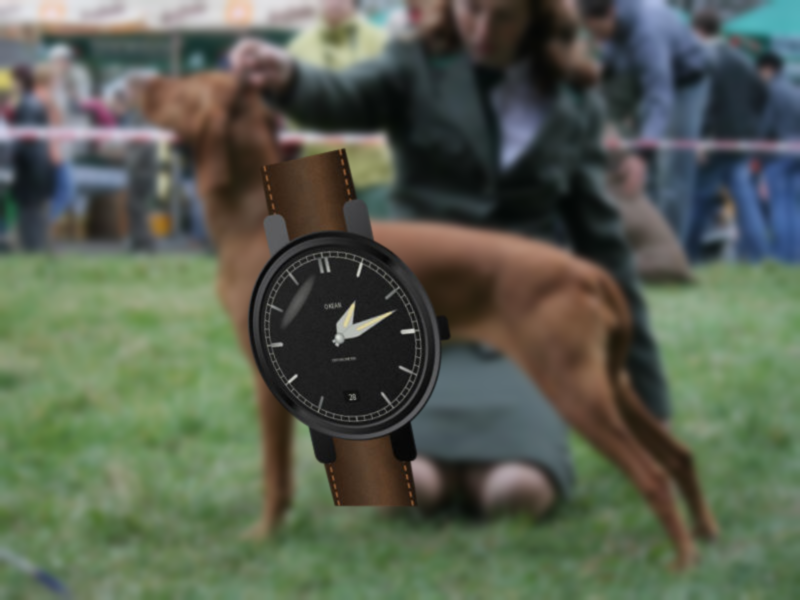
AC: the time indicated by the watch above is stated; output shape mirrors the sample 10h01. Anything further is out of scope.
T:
1h12
